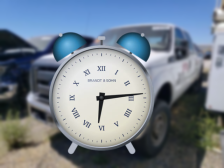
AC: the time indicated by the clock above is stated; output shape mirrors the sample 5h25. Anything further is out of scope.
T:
6h14
